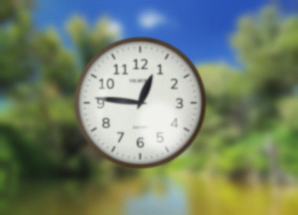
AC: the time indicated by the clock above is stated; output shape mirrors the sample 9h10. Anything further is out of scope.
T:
12h46
